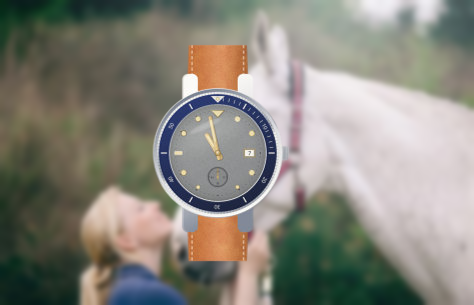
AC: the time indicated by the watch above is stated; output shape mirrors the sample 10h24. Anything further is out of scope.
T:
10h58
